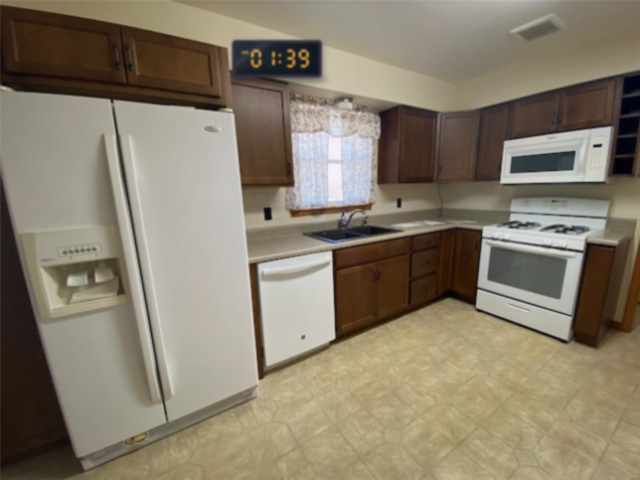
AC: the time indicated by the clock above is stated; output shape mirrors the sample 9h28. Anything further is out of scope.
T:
1h39
